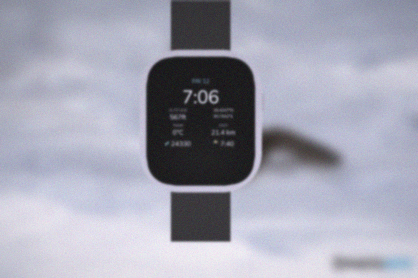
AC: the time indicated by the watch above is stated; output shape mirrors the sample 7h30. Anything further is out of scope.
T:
7h06
